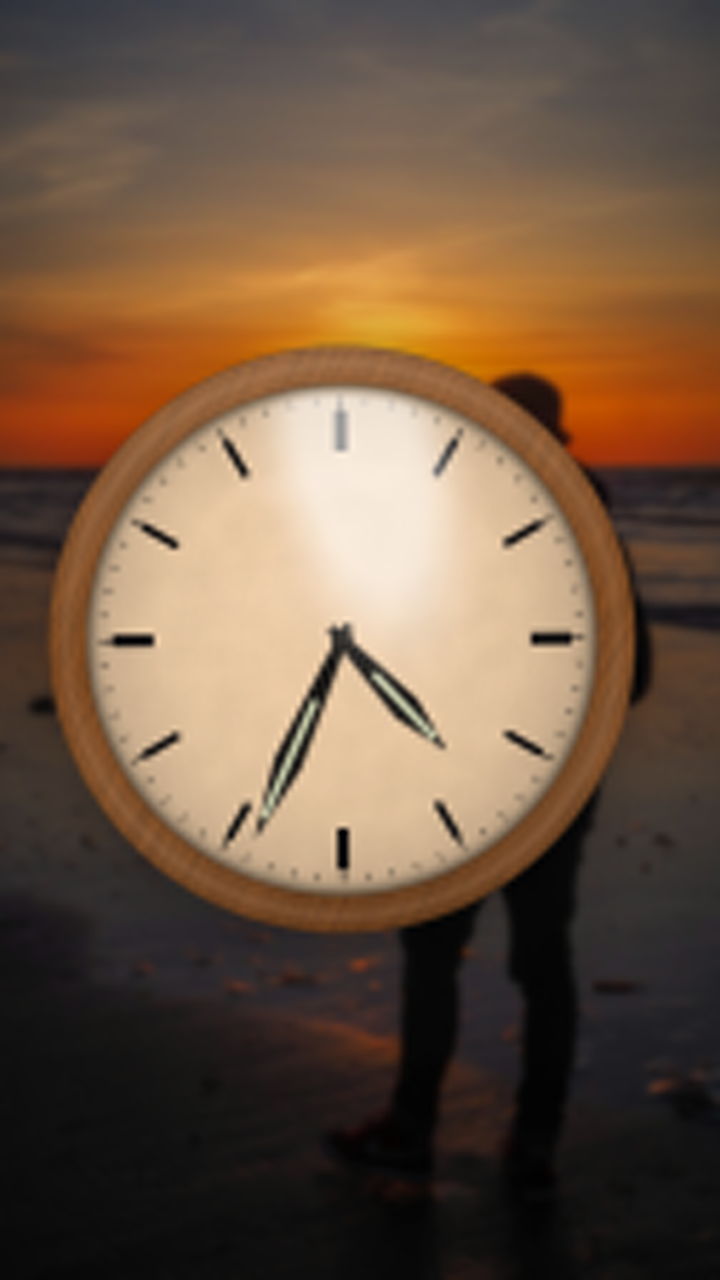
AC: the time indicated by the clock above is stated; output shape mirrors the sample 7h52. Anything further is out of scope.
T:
4h34
